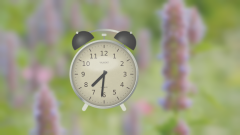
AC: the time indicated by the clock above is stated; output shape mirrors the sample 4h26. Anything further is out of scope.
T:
7h31
